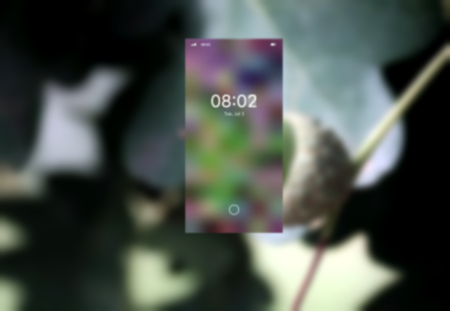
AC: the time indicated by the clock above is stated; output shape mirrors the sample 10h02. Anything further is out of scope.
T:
8h02
